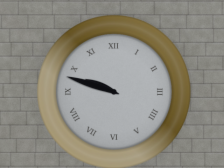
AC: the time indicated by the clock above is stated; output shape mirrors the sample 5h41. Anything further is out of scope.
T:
9h48
